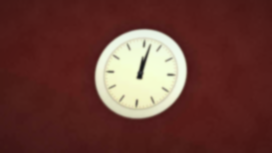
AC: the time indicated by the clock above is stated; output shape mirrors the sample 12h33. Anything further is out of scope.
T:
12h02
